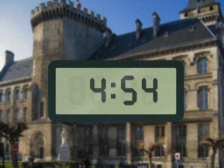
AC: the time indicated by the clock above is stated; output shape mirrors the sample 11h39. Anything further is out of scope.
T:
4h54
